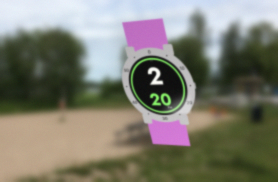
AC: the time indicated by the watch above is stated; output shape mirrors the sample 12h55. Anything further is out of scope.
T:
2h20
